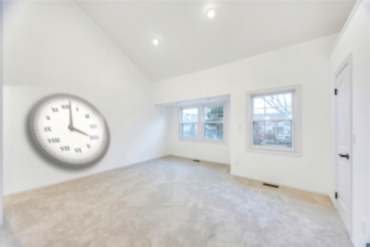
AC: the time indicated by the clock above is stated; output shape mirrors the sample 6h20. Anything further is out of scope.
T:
4h02
